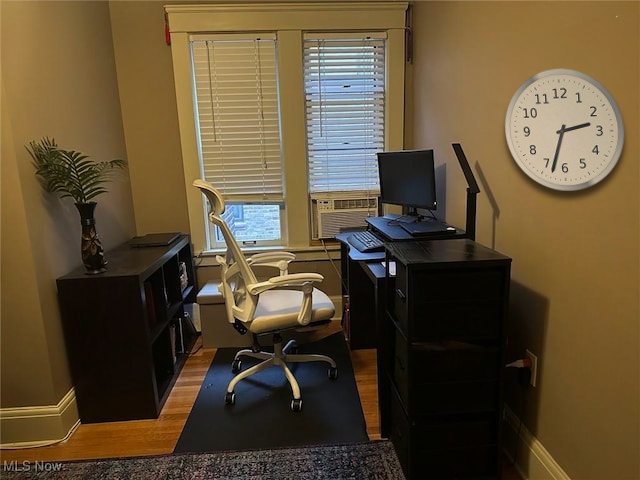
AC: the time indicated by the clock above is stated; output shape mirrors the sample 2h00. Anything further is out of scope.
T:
2h33
